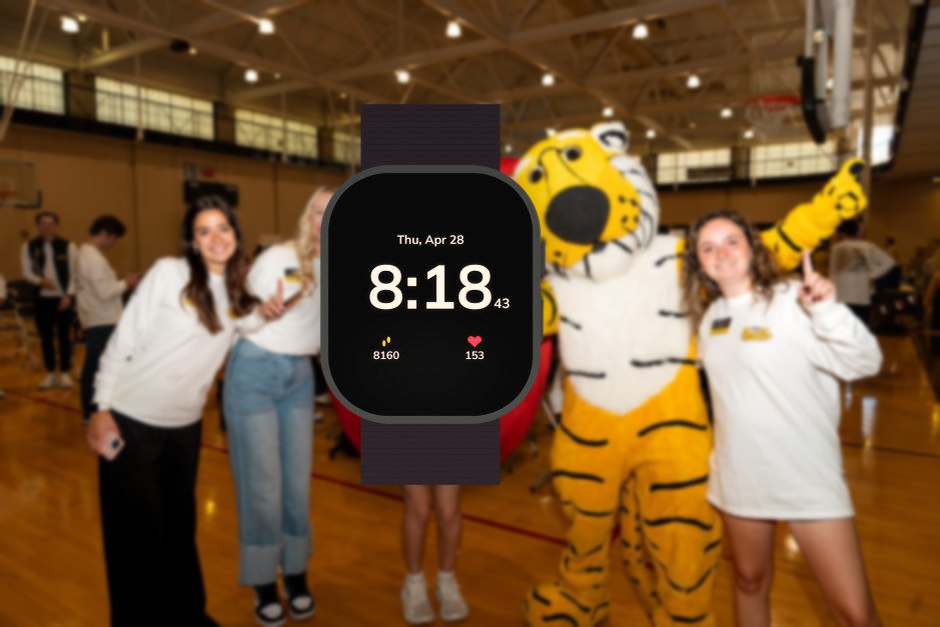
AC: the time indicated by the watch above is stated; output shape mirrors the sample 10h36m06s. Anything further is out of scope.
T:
8h18m43s
